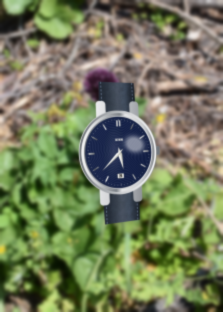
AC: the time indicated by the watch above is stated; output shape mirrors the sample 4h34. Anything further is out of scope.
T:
5h38
